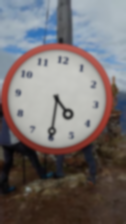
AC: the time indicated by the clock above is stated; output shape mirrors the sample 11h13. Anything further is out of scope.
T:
4h30
